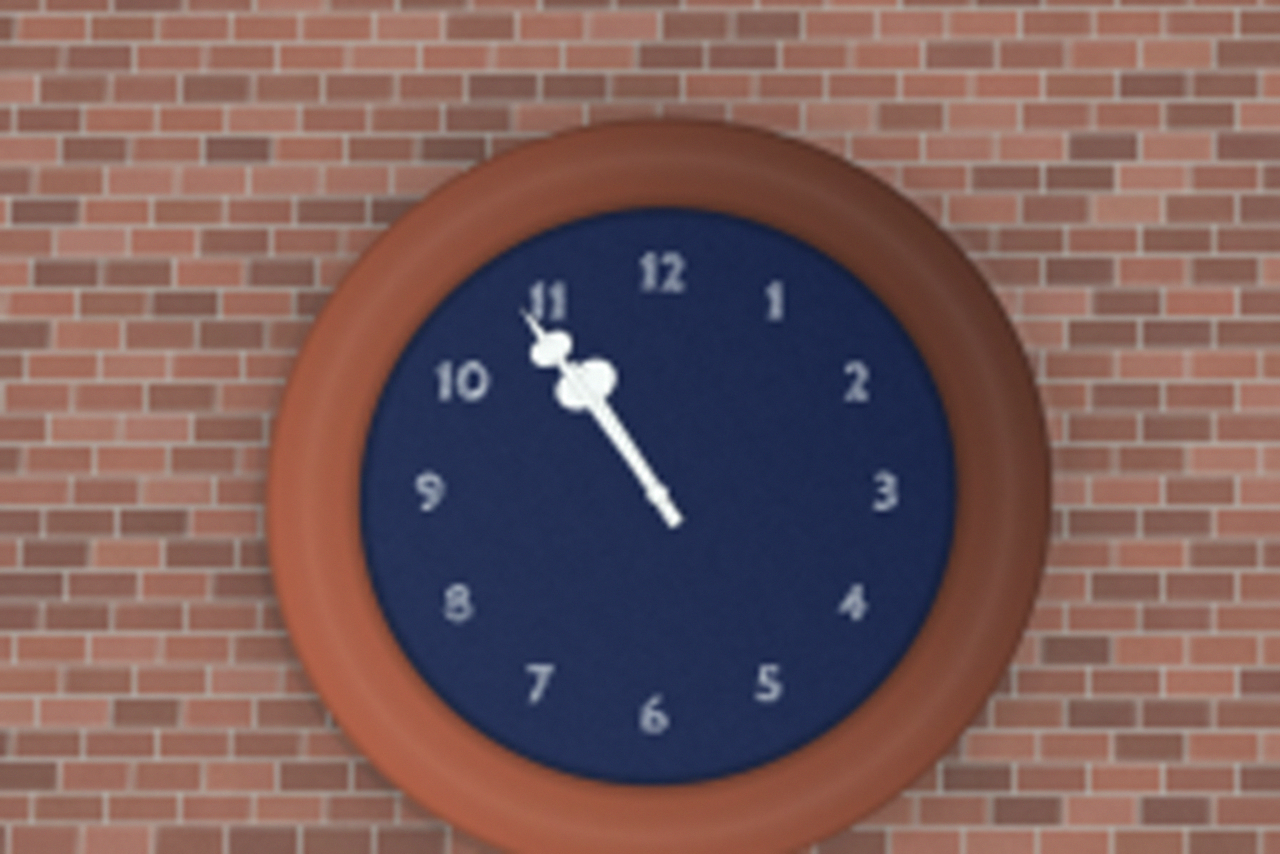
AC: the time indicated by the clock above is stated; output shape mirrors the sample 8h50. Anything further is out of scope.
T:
10h54
